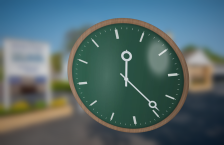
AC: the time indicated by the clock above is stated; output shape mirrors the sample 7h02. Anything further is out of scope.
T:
12h24
